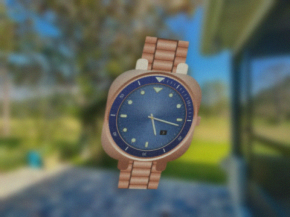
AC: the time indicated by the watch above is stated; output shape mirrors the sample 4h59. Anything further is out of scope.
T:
5h17
